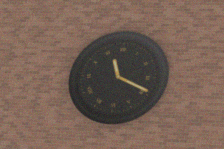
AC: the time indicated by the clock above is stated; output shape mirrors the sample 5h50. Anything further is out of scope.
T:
11h19
